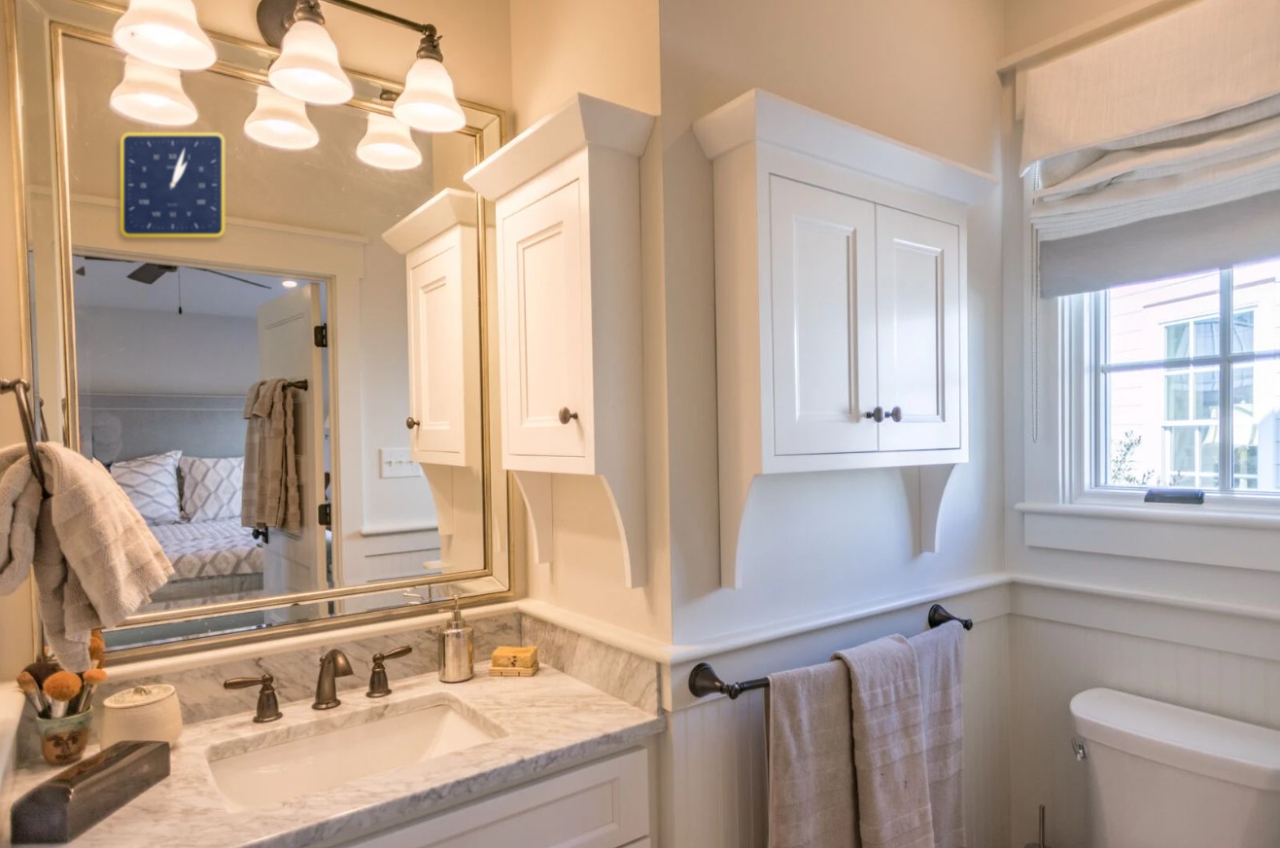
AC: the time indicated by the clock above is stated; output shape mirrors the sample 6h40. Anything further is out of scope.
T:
1h03
